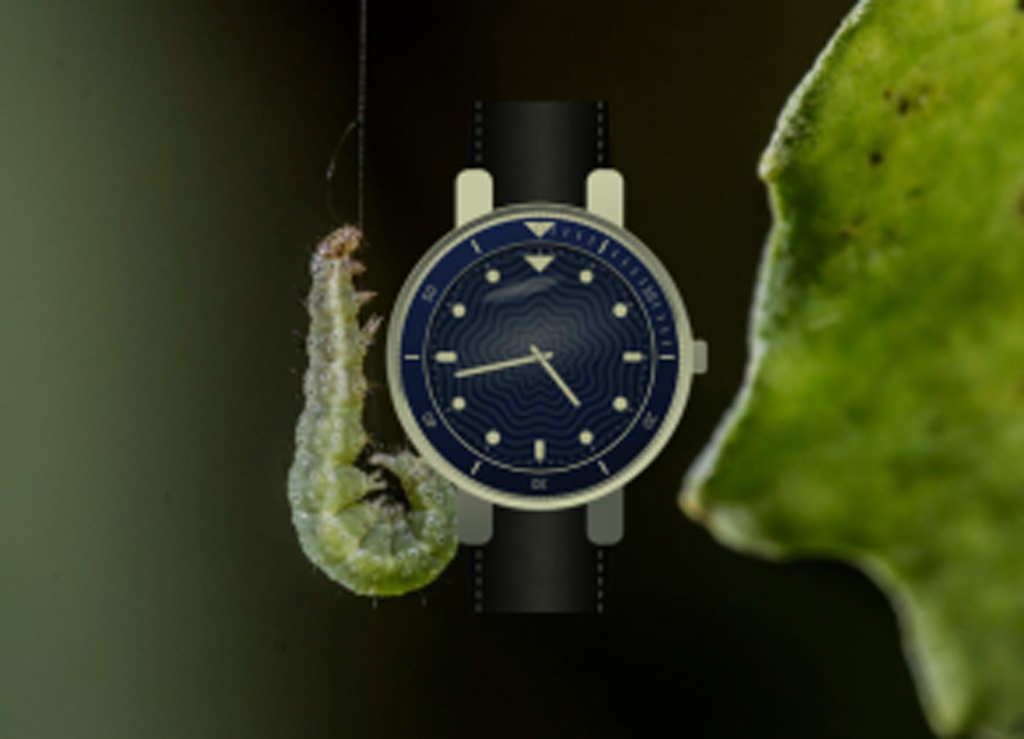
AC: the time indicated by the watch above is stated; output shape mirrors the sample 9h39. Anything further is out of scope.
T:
4h43
